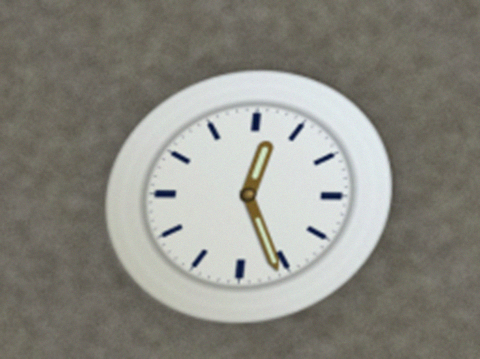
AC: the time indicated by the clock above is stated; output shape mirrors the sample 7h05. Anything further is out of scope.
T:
12h26
